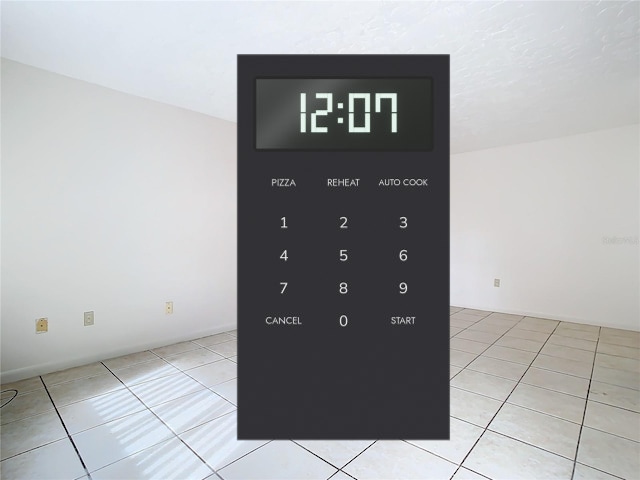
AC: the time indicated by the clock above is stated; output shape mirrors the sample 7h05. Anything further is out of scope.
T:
12h07
